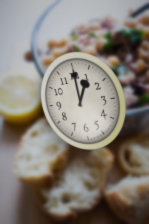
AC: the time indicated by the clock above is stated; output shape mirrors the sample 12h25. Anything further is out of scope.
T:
1h00
